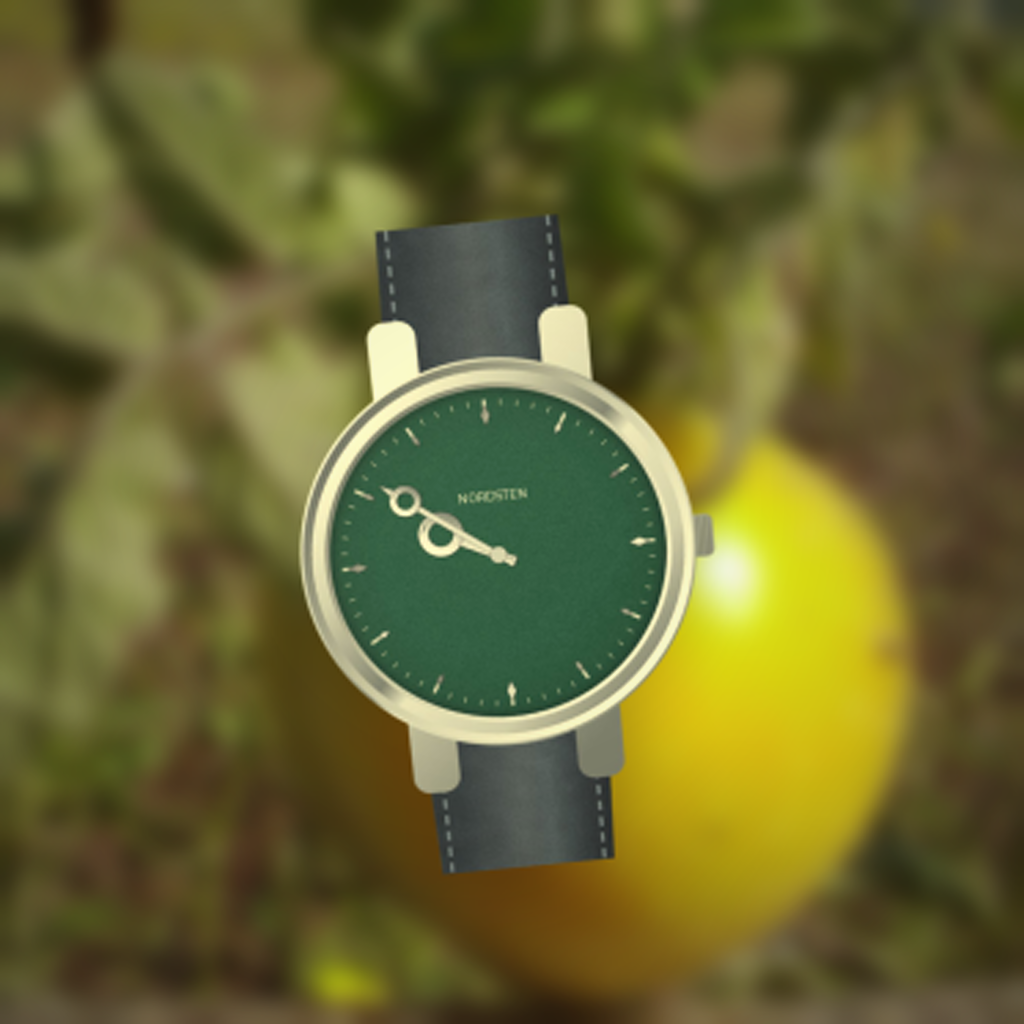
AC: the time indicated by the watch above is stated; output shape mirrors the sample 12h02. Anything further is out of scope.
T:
9h51
